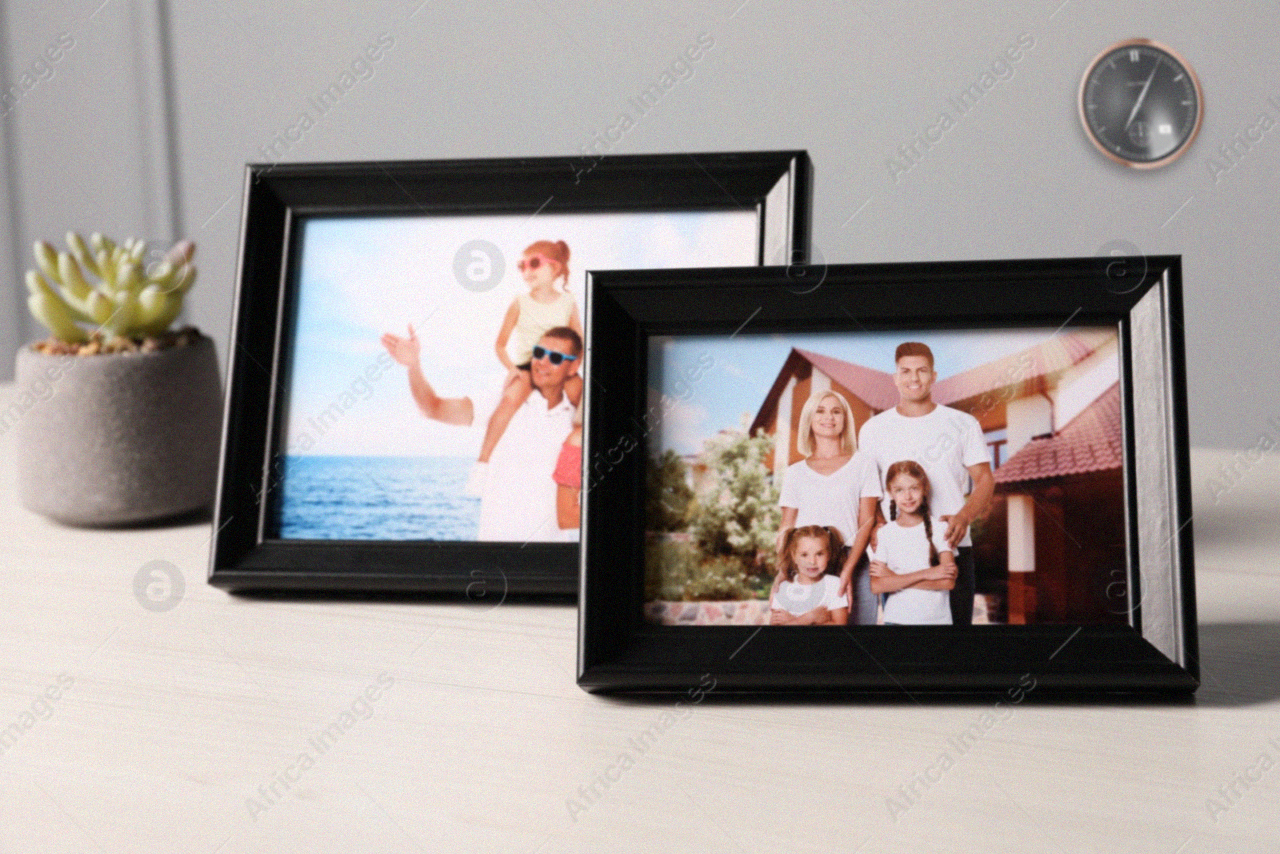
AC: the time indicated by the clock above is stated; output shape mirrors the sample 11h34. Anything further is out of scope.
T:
7h05
